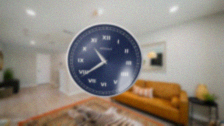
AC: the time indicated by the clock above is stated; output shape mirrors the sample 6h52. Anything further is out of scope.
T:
10h39
